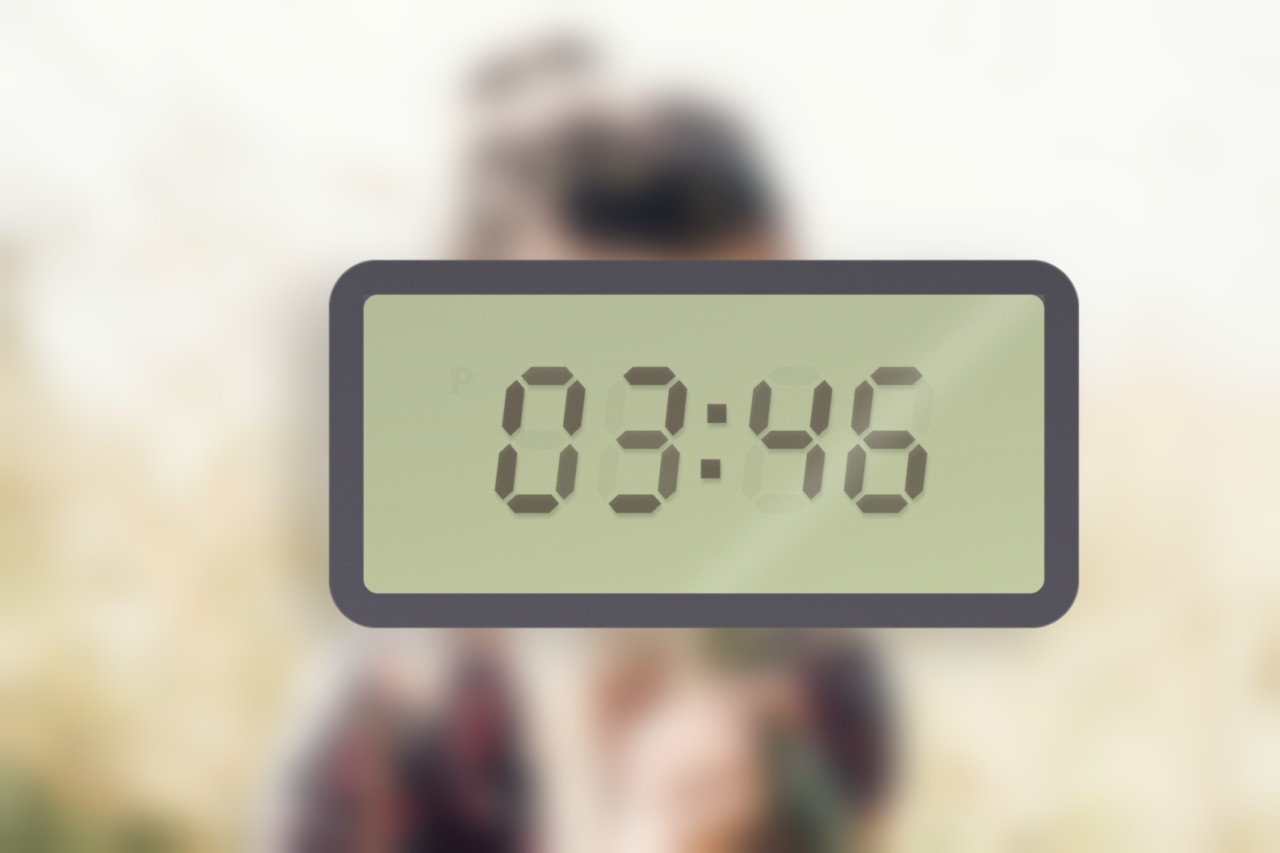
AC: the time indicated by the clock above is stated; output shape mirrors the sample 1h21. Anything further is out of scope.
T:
3h46
